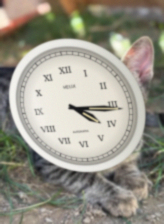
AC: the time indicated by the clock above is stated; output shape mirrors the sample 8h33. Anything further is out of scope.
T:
4h16
